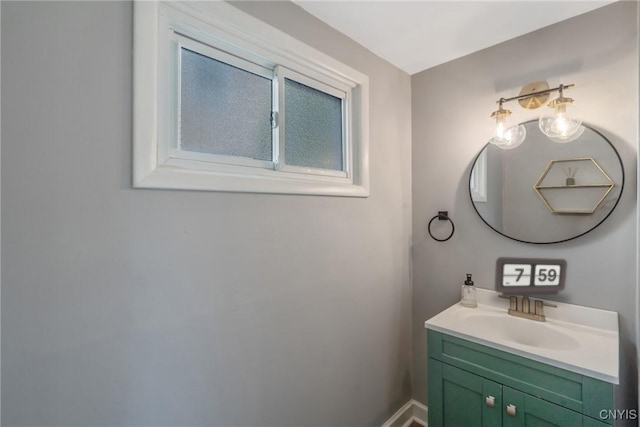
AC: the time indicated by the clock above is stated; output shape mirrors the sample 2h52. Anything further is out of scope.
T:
7h59
